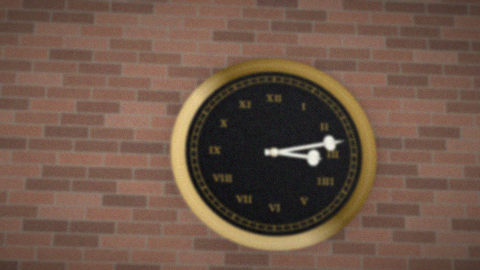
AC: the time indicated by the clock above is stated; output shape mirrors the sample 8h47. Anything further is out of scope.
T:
3h13
